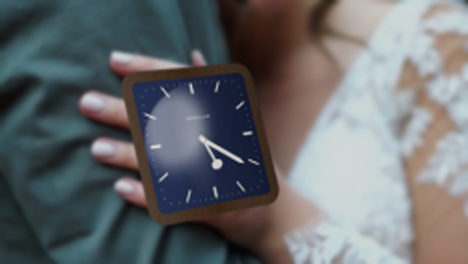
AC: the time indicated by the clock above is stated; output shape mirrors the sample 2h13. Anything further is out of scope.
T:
5h21
